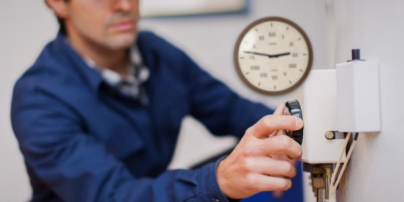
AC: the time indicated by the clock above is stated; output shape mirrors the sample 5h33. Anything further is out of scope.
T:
2h47
